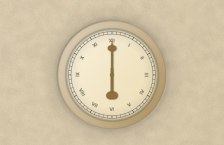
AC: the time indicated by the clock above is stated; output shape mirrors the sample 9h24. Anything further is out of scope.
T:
6h00
